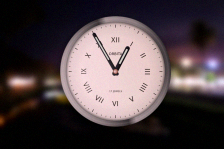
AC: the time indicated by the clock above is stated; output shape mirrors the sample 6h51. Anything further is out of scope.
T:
12h55
